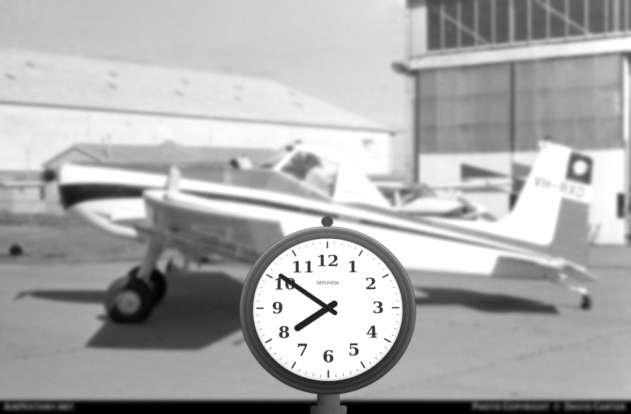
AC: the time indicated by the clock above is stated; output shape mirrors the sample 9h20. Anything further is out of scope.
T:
7h51
